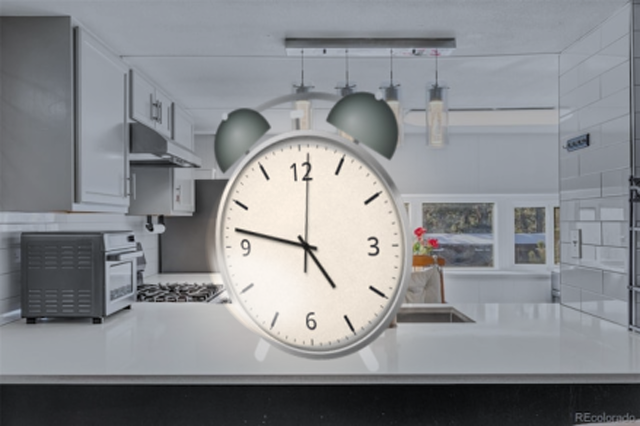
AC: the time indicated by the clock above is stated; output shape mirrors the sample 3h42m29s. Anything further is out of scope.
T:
4h47m01s
